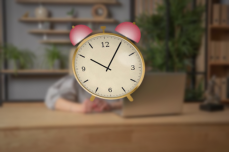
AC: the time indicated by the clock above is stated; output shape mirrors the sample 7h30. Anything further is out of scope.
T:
10h05
